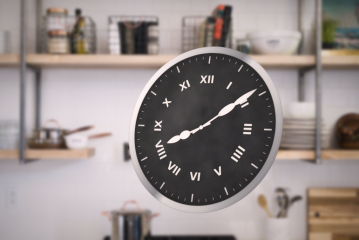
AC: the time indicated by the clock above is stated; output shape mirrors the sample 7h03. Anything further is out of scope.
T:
8h09
